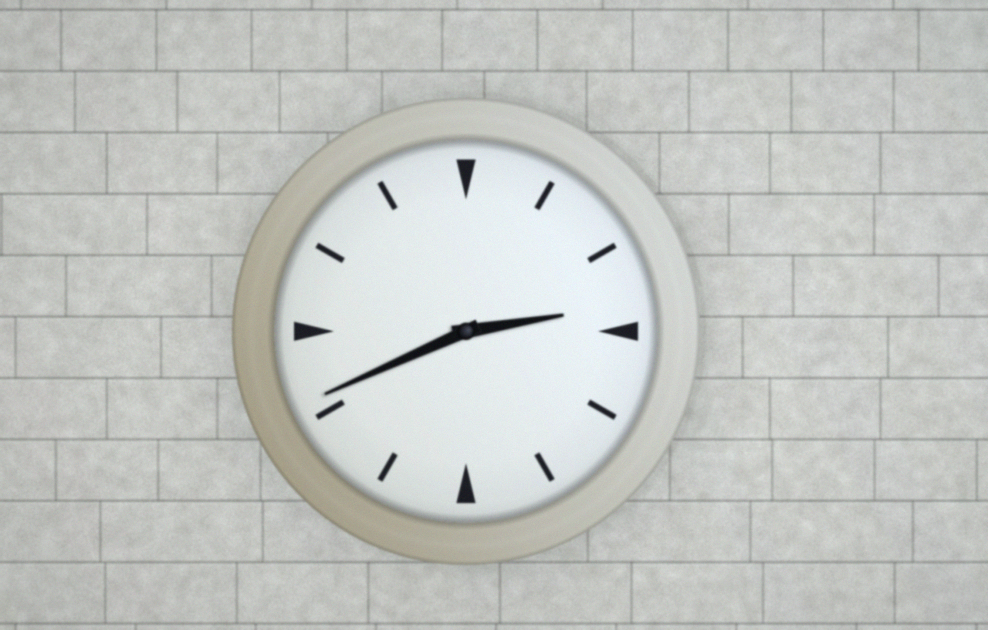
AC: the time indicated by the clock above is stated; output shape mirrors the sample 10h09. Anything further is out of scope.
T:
2h41
